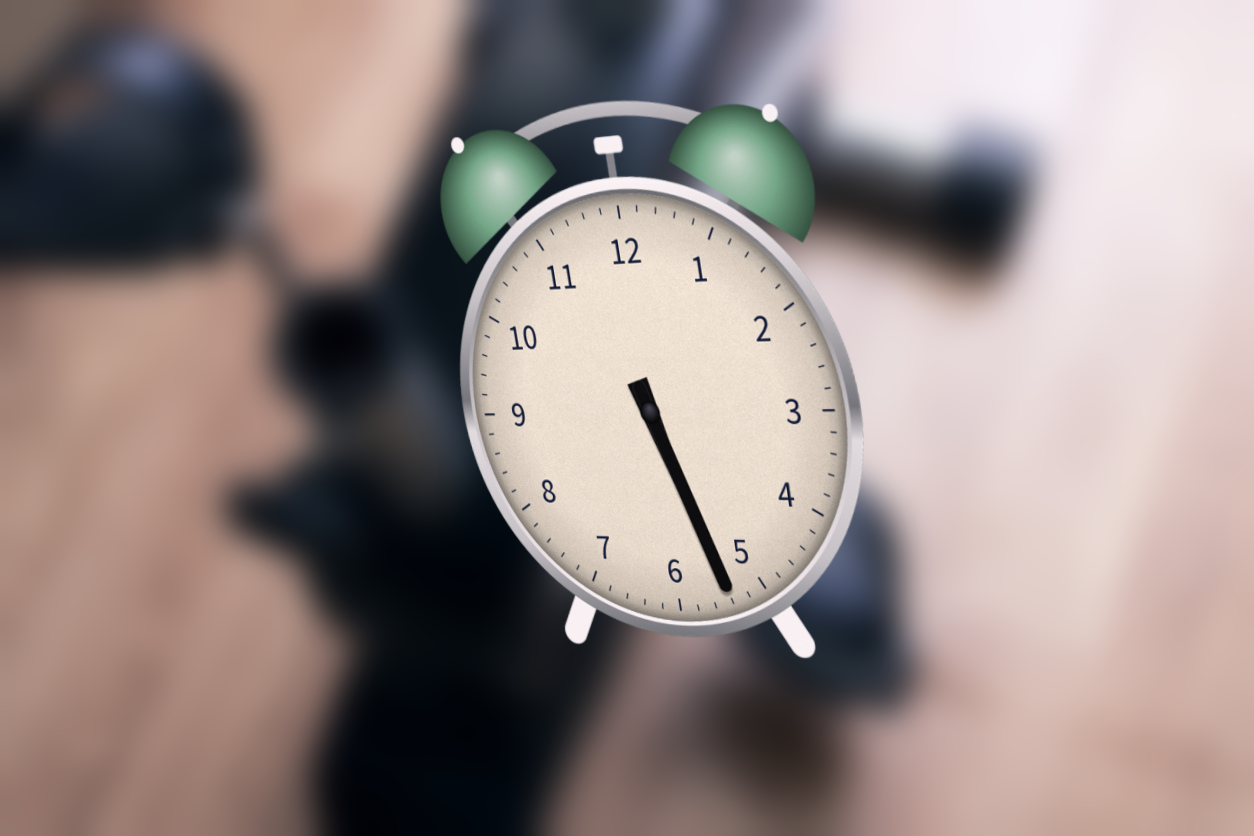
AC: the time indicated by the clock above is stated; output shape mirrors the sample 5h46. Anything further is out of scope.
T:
5h27
